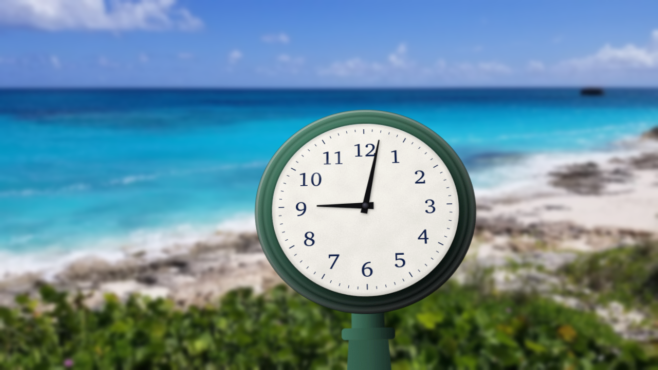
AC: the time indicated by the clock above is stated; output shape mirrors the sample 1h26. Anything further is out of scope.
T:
9h02
